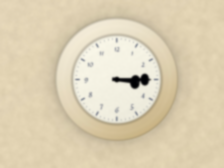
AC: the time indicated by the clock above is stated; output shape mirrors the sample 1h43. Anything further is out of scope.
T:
3h15
